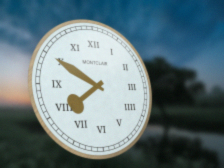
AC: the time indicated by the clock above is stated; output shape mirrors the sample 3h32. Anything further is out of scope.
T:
7h50
